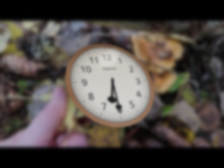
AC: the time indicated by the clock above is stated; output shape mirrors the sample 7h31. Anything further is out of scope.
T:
6h30
